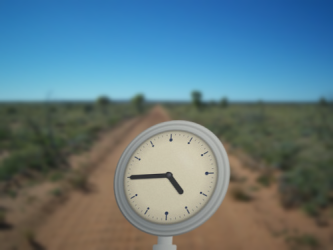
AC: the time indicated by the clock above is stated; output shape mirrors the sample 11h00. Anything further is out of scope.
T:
4h45
